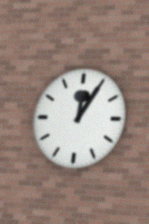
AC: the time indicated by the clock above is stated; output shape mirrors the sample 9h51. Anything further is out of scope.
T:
12h05
